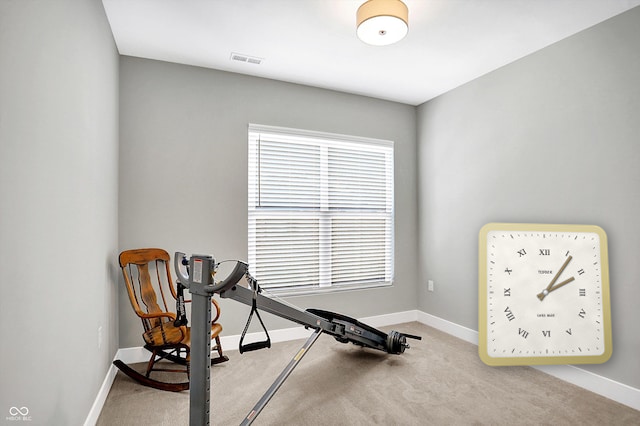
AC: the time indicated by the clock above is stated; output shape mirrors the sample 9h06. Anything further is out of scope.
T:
2h06
